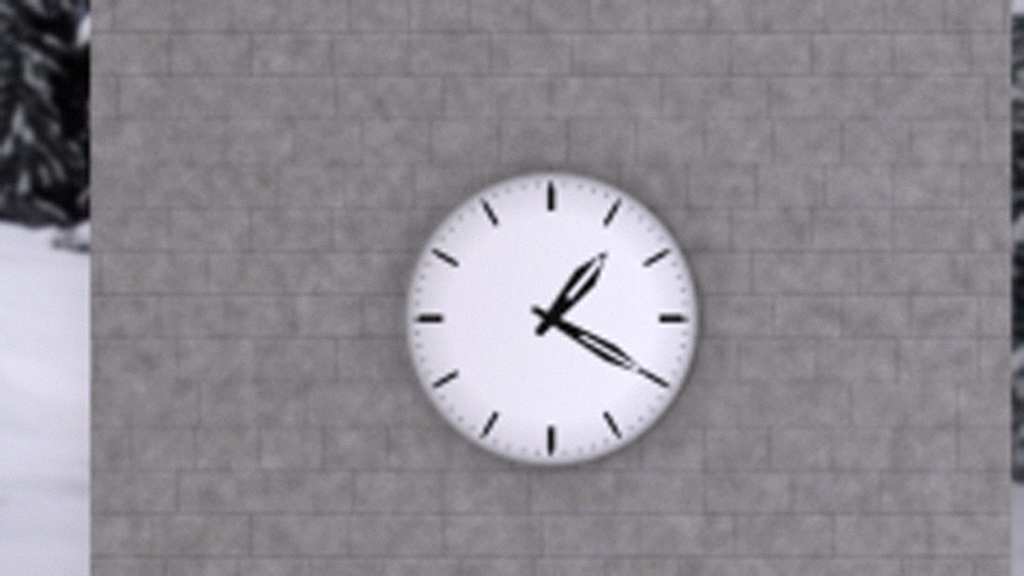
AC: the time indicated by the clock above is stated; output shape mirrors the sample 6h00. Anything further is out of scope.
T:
1h20
